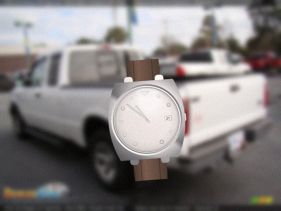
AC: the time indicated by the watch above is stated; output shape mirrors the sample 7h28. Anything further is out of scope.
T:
10h52
